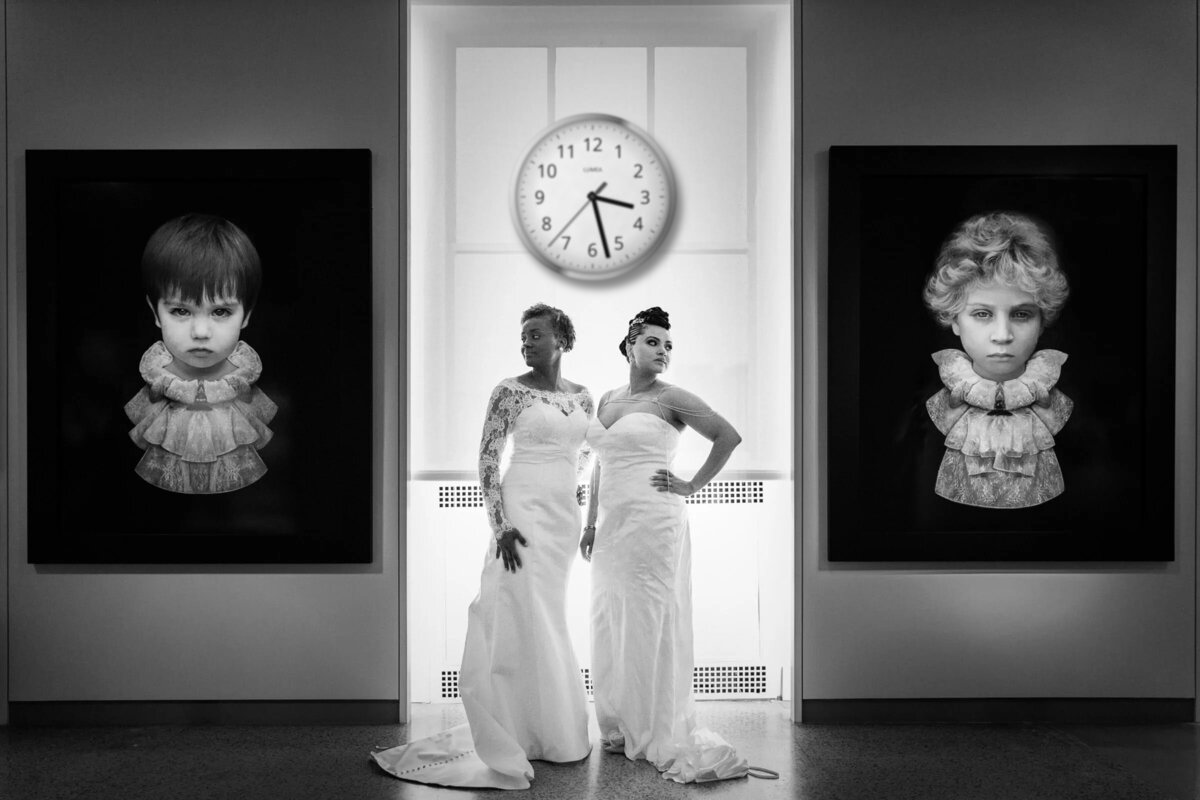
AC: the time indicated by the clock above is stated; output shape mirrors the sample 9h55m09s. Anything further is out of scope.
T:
3h27m37s
